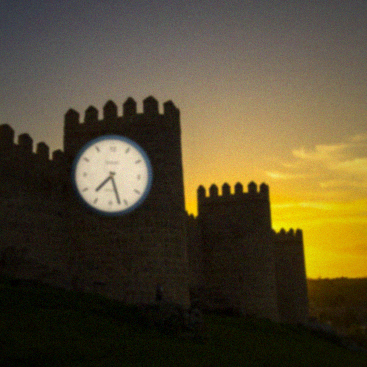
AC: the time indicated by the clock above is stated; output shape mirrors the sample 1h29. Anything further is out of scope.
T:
7h27
